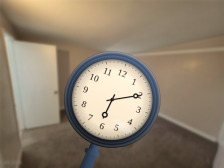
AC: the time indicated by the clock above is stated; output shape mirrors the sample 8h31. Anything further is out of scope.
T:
6h10
